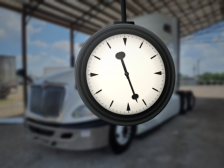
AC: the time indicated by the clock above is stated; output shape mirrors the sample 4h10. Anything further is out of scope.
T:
11h27
